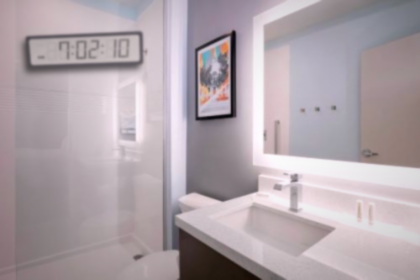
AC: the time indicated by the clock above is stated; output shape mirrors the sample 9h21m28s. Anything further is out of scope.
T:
7h02m10s
